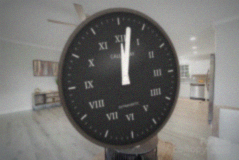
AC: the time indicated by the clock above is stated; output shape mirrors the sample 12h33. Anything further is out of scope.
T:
12h02
